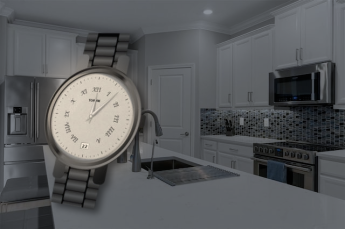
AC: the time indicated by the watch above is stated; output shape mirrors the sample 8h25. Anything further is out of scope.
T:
12h07
